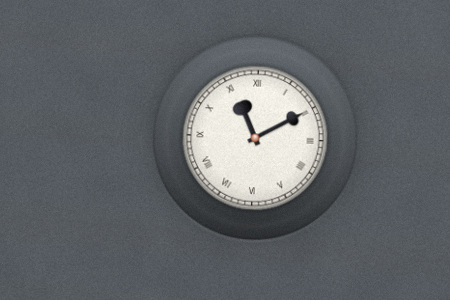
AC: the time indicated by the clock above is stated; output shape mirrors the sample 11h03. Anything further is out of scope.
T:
11h10
